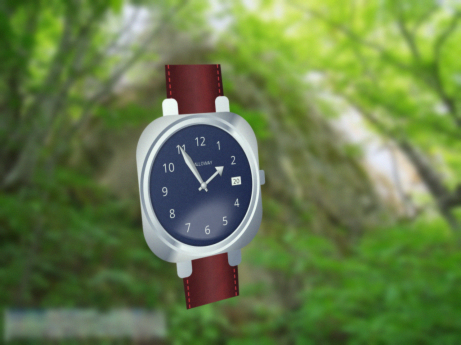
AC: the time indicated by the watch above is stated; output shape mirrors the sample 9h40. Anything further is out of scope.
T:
1h55
